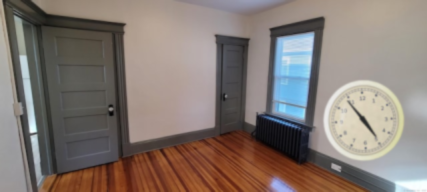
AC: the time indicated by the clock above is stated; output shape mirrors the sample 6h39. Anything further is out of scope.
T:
4h54
